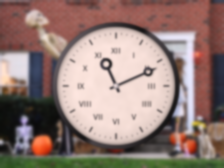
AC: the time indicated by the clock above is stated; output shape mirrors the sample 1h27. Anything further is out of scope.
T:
11h11
